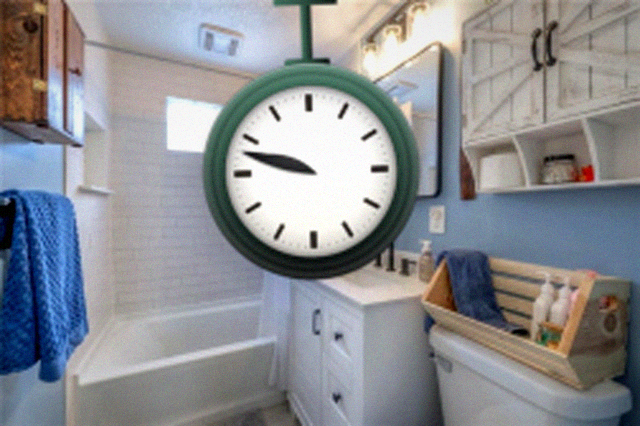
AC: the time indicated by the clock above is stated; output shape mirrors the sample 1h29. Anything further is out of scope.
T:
9h48
